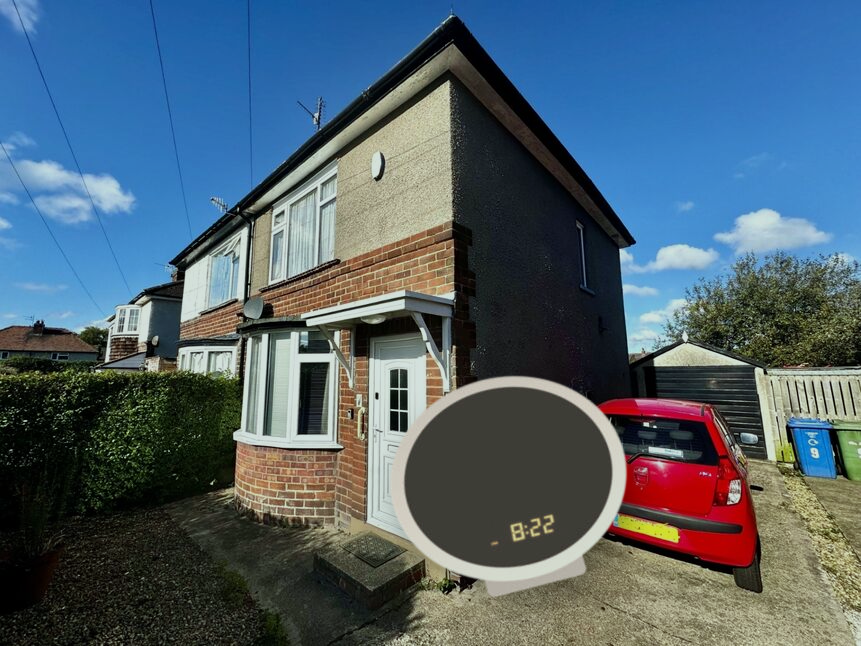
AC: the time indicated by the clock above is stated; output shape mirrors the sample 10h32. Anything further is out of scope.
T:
8h22
